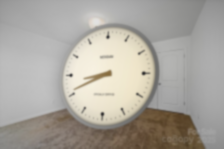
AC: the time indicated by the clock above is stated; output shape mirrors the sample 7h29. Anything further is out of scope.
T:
8h41
